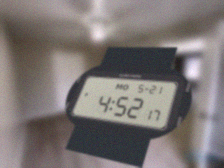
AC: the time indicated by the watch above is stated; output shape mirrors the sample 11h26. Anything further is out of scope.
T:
4h52
